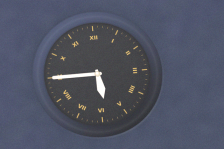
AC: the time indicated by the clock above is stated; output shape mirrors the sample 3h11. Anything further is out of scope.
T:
5h45
